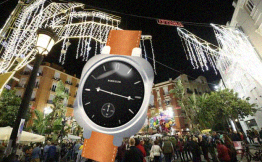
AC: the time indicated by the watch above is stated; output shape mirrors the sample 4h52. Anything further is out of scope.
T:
9h16
